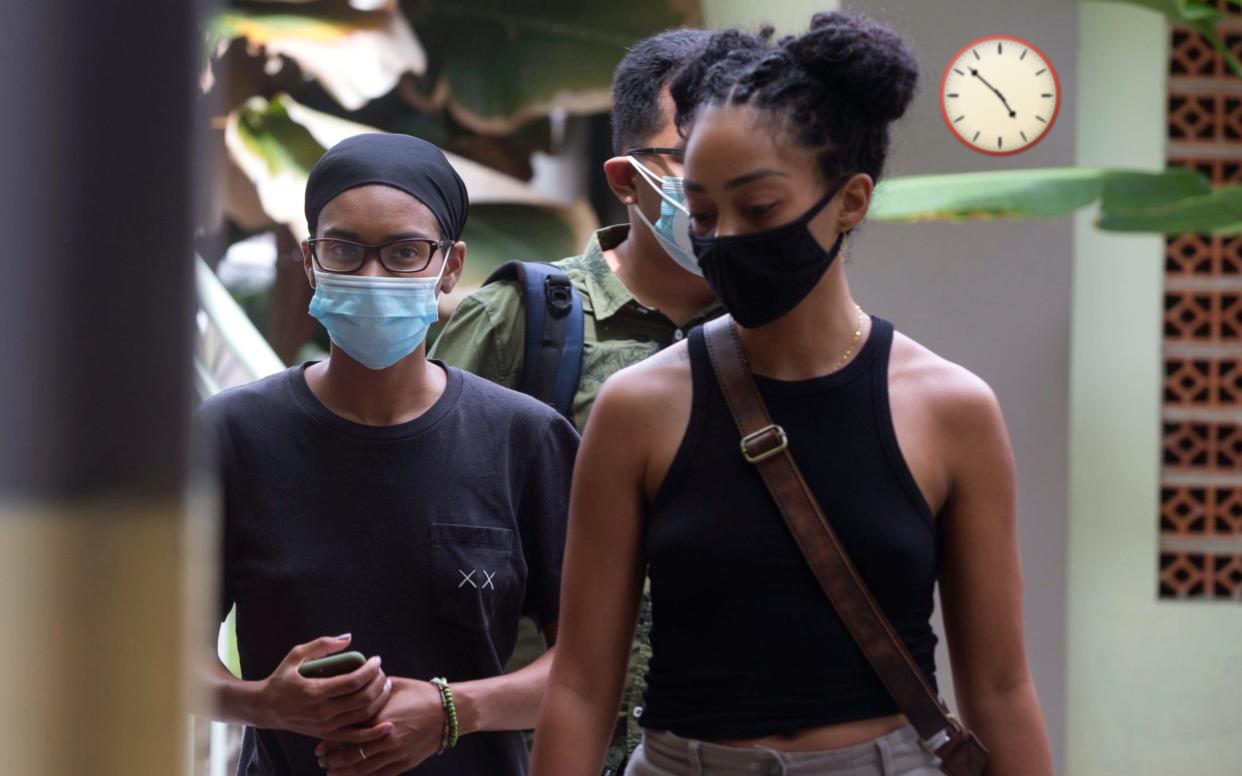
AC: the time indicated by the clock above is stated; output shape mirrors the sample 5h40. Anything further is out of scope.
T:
4h52
